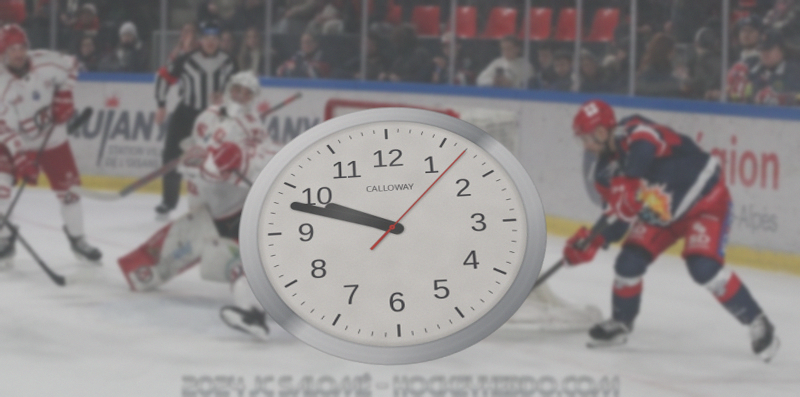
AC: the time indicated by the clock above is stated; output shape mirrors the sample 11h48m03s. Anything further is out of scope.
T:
9h48m07s
